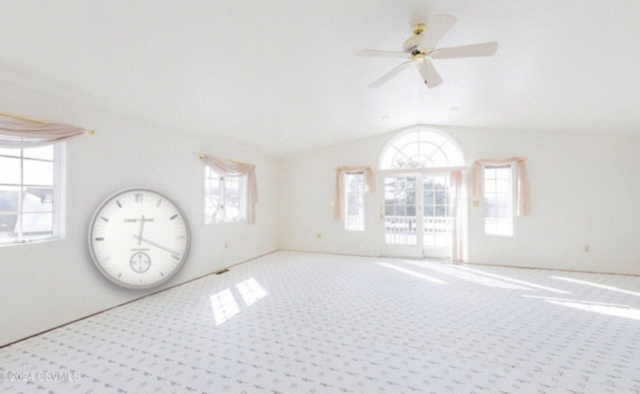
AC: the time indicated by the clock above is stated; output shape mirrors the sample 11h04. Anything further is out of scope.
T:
12h19
